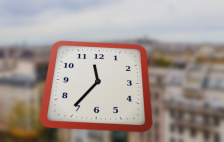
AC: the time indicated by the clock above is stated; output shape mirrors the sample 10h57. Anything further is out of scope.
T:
11h36
